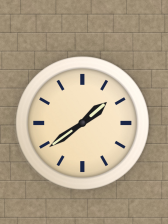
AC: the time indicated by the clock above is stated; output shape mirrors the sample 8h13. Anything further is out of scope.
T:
1h39
